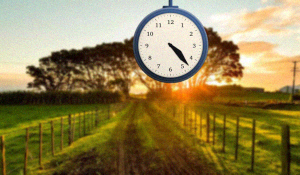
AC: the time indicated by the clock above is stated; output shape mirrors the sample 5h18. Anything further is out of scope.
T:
4h23
